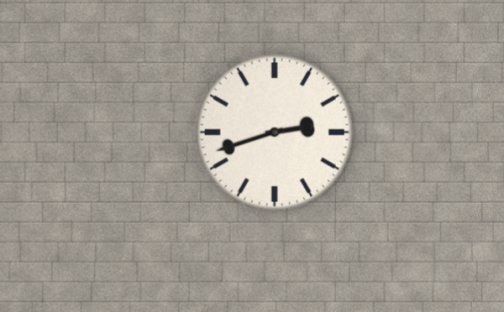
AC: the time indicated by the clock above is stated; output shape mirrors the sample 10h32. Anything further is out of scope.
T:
2h42
